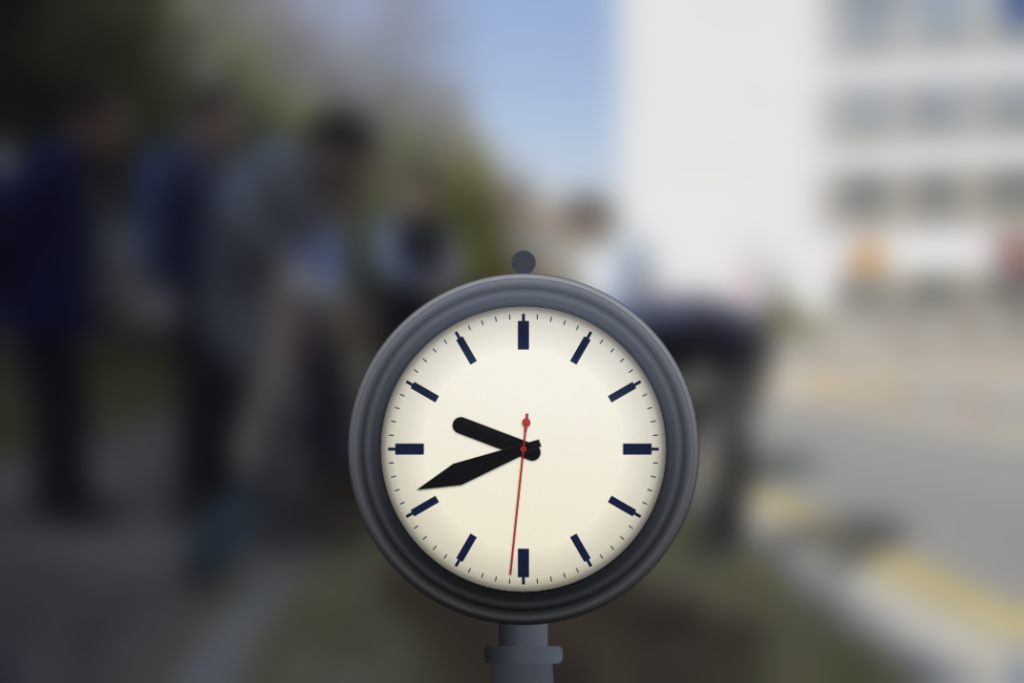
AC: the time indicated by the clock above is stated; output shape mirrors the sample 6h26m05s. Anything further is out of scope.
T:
9h41m31s
